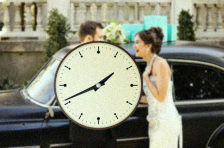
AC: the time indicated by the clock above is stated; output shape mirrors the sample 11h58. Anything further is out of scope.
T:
1h41
